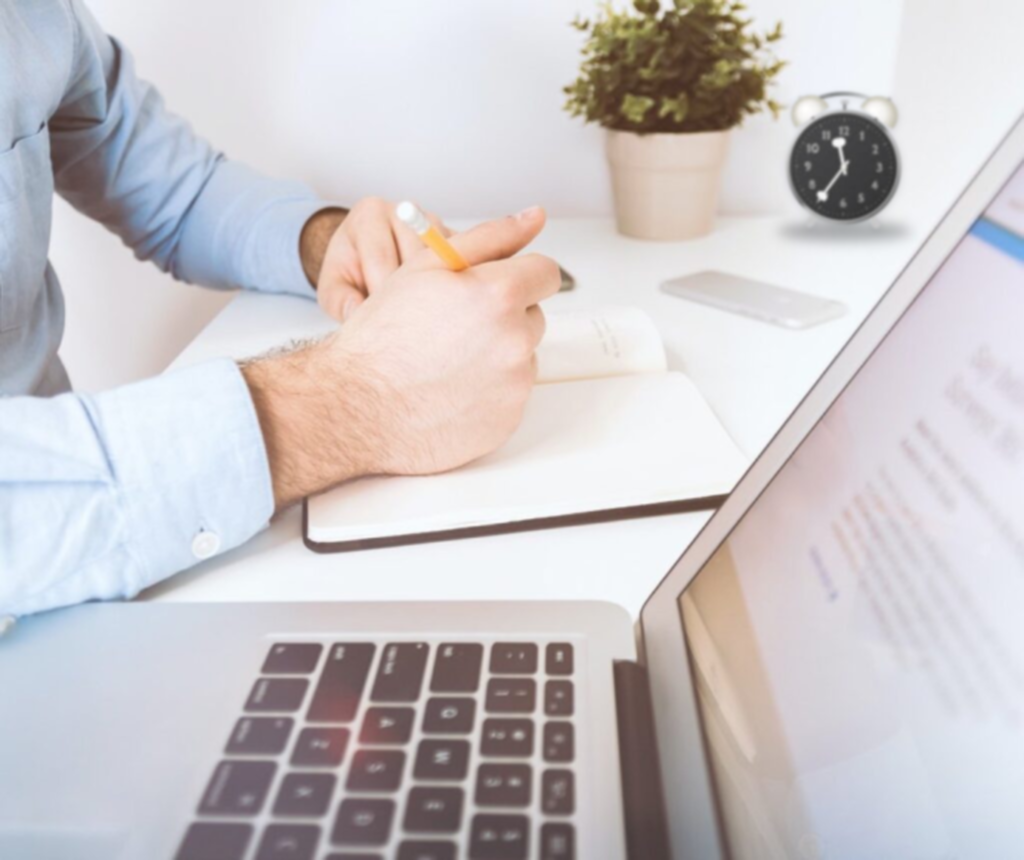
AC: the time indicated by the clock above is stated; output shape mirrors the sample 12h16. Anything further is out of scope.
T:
11h36
